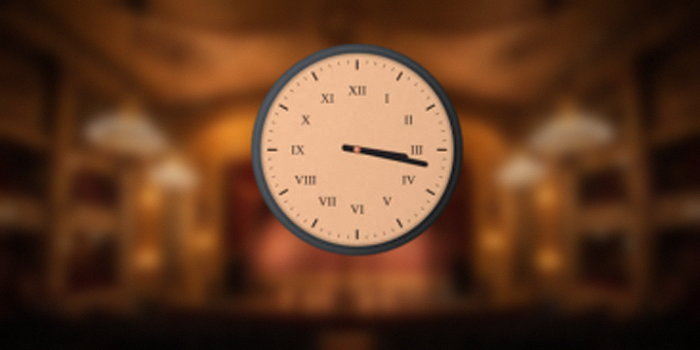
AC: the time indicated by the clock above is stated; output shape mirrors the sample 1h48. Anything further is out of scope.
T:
3h17
